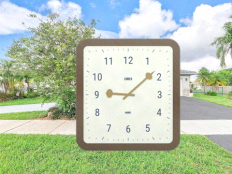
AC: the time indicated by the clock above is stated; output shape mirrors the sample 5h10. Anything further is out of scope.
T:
9h08
